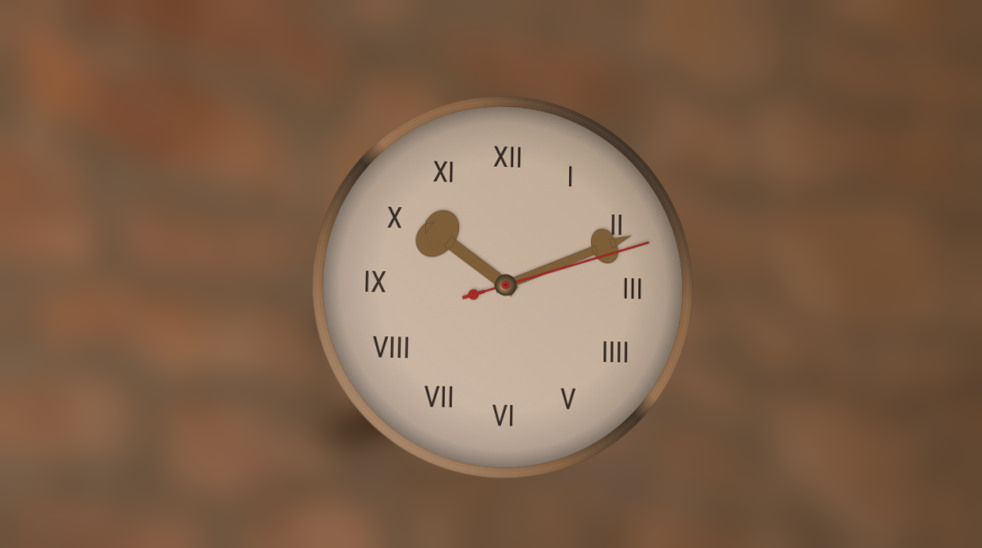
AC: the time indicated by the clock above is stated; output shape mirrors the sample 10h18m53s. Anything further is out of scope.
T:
10h11m12s
